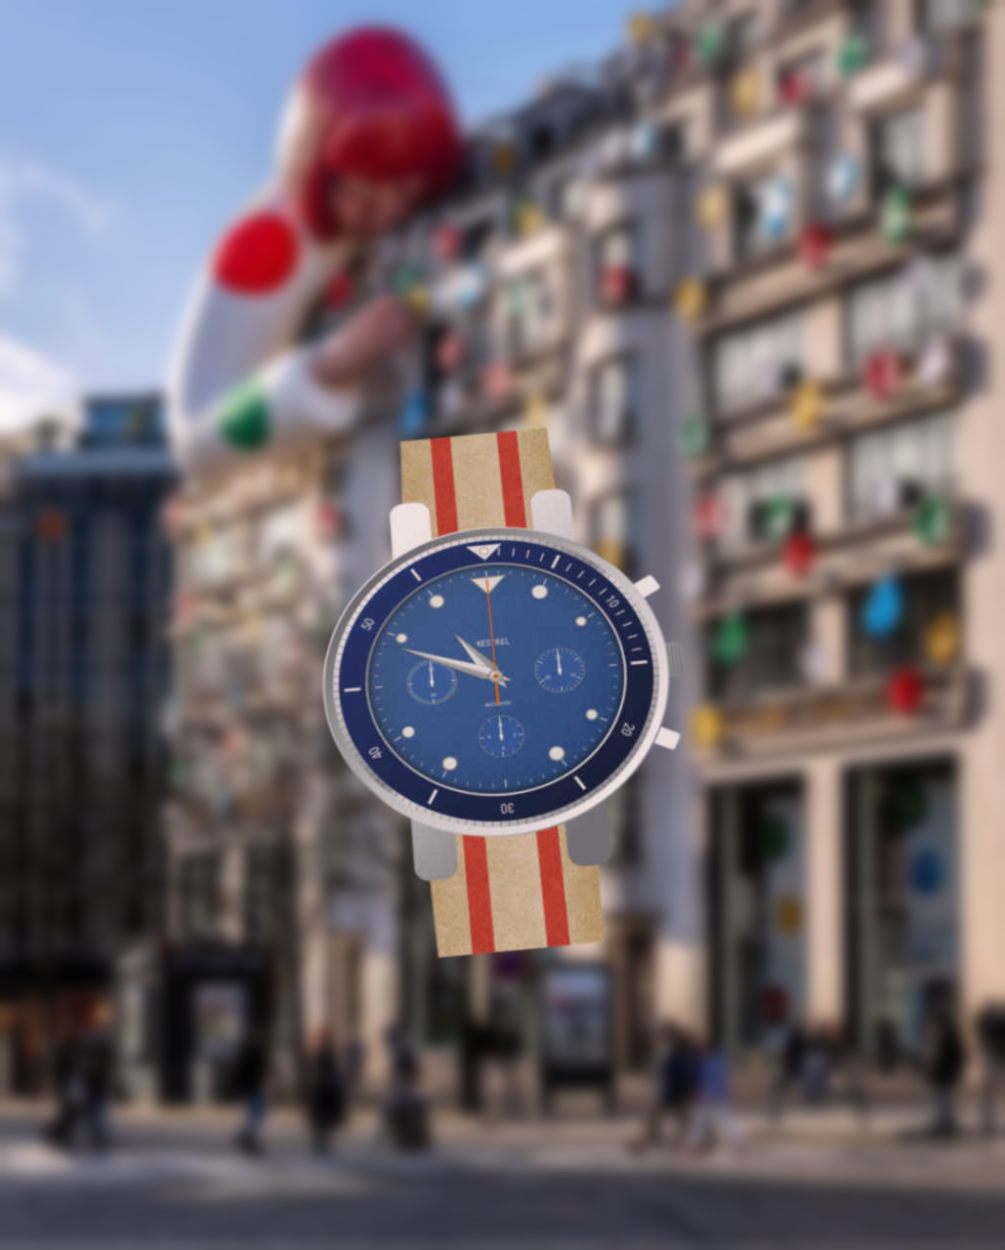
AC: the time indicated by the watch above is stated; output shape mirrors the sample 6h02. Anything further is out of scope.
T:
10h49
